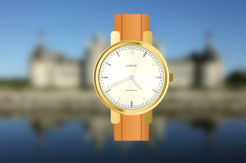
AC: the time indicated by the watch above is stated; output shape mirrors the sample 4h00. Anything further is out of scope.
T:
4h41
